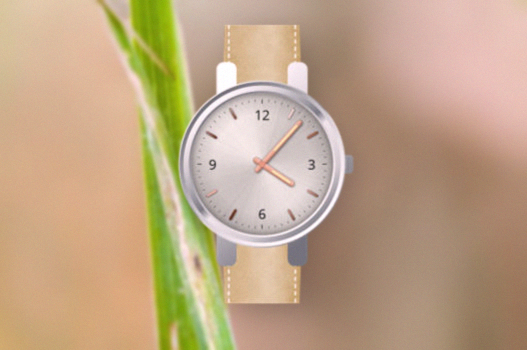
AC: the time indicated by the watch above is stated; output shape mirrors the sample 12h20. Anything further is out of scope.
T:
4h07
